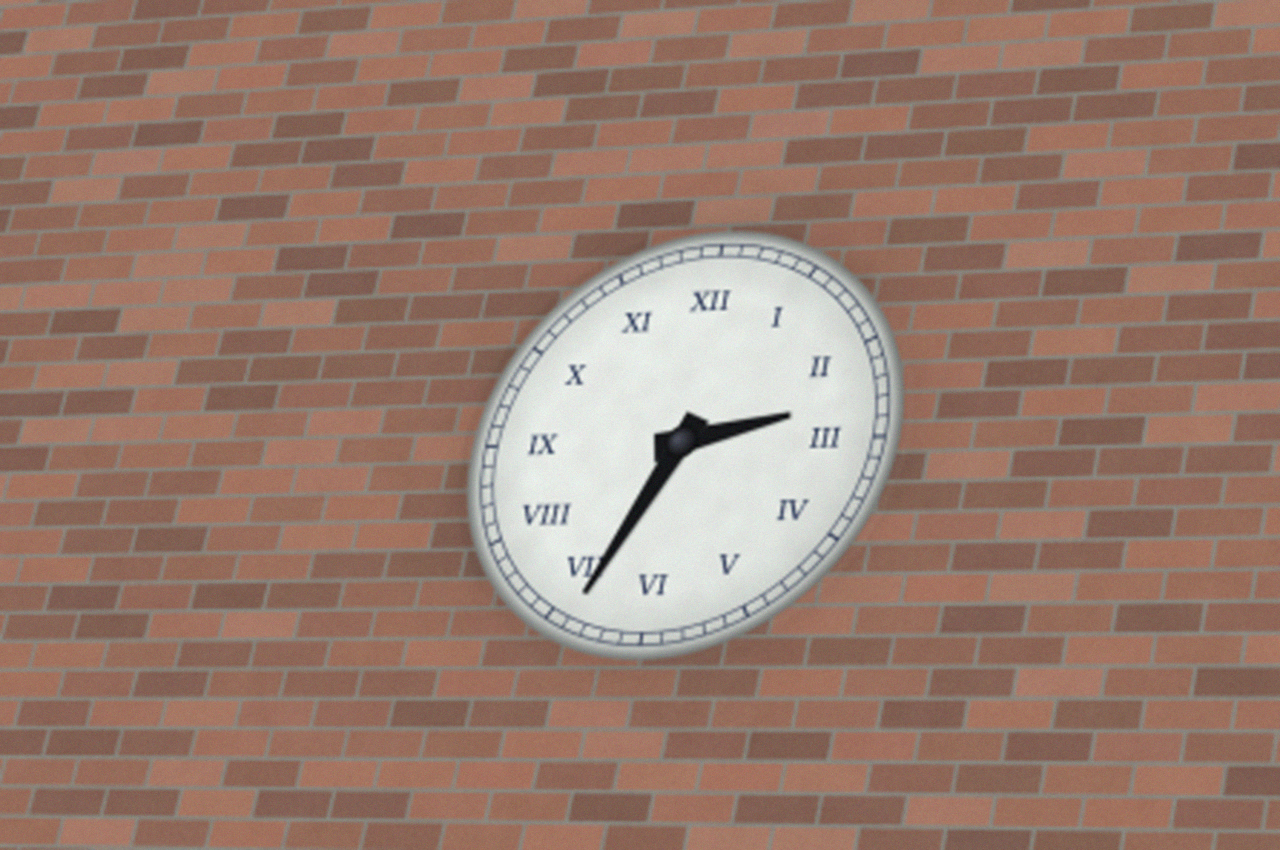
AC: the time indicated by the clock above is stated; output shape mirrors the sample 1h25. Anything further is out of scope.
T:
2h34
